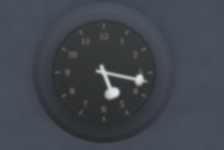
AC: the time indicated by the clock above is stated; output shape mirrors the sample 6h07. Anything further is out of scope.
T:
5h17
